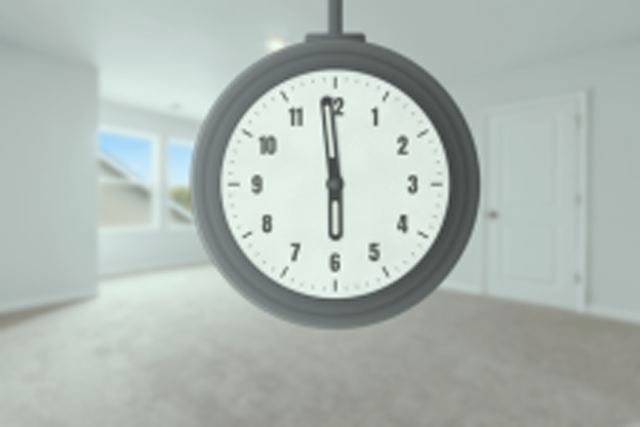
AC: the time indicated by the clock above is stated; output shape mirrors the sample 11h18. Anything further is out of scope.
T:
5h59
